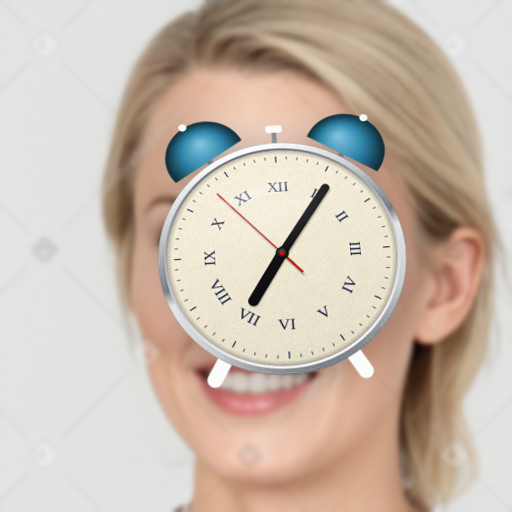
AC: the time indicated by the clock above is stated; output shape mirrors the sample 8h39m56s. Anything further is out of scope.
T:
7h05m53s
